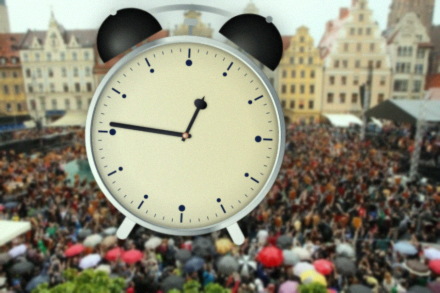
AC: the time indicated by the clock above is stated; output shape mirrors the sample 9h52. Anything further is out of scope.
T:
12h46
